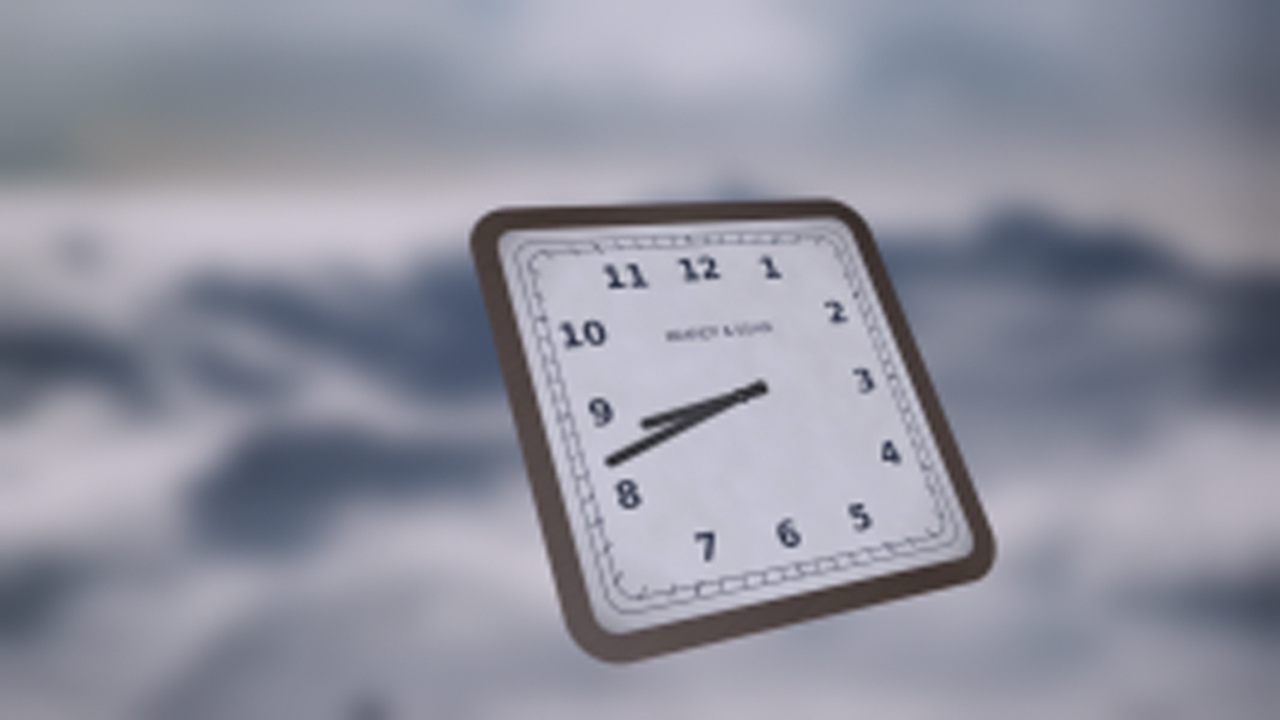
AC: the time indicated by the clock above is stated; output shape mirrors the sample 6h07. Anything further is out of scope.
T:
8h42
